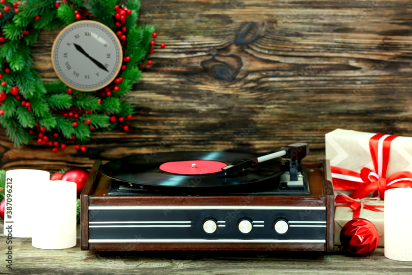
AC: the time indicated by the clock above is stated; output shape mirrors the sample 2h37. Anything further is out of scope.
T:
10h21
